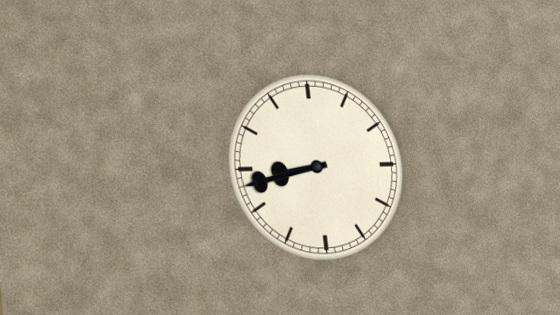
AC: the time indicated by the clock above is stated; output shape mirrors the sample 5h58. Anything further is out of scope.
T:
8h43
